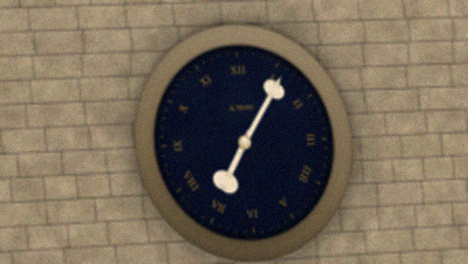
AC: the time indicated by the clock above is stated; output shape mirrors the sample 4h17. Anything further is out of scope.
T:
7h06
